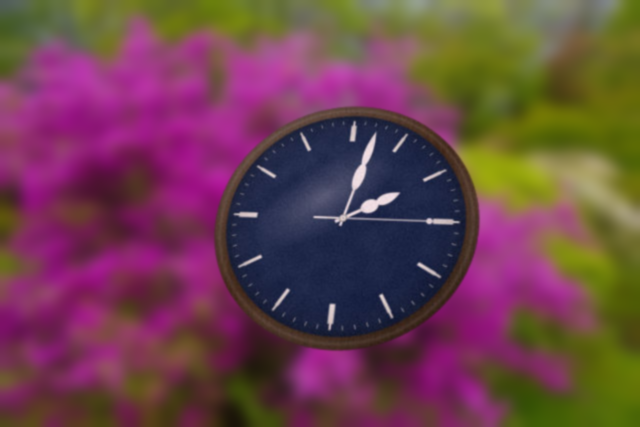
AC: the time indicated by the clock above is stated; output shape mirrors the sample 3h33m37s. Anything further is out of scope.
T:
2h02m15s
